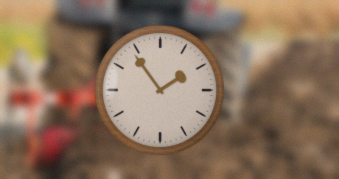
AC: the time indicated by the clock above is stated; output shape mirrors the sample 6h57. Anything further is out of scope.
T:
1h54
